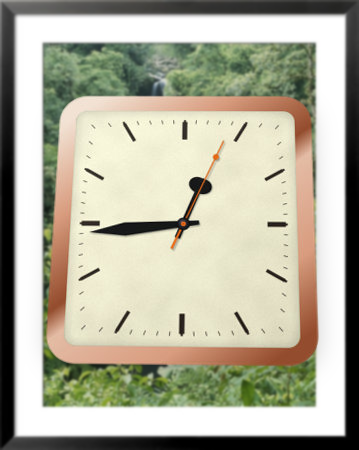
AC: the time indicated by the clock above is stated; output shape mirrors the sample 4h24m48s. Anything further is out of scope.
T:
12h44m04s
